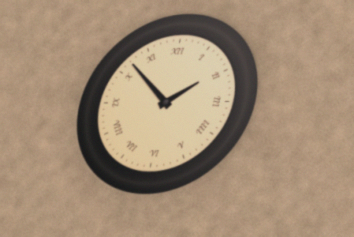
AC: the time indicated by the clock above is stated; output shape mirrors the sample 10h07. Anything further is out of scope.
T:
1h52
